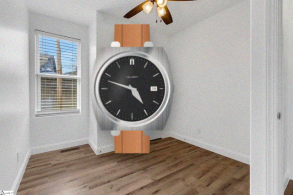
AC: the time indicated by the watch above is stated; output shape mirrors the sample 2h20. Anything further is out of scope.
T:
4h48
